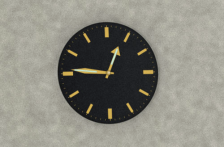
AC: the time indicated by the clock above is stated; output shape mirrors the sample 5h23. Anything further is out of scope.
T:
12h46
